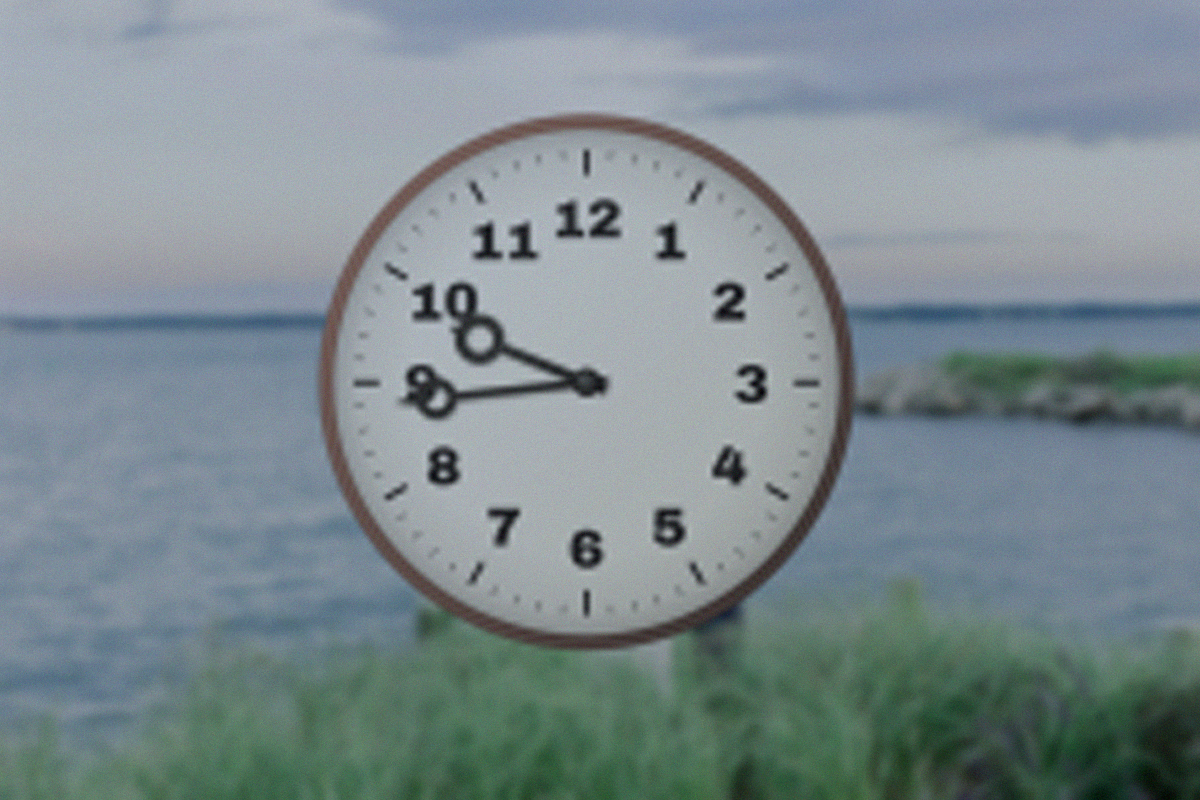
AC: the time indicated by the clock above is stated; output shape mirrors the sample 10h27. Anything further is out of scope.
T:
9h44
